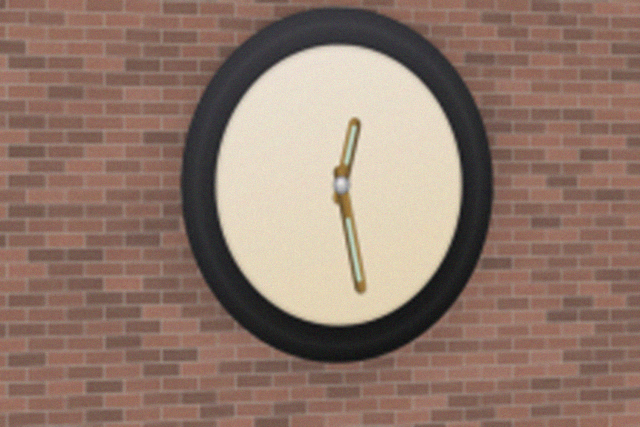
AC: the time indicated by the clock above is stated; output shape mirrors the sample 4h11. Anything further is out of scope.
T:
12h28
